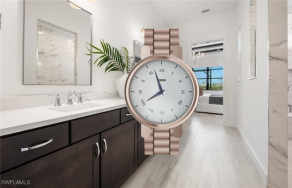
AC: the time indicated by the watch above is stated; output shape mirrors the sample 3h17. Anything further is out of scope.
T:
7h57
